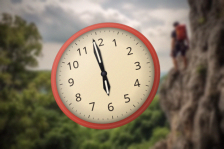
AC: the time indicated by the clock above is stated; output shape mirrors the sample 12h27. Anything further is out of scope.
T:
5h59
